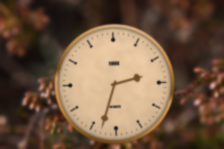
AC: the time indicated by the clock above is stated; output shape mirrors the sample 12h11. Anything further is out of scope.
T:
2h33
